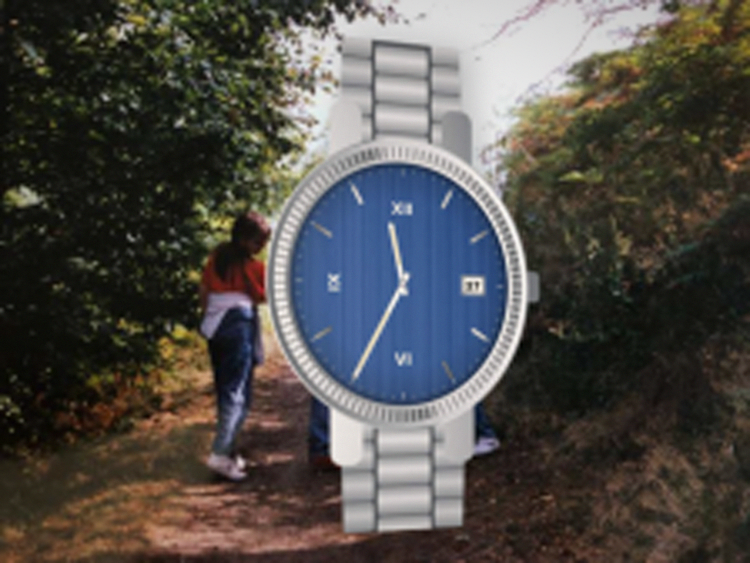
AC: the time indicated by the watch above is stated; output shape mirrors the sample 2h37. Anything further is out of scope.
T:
11h35
